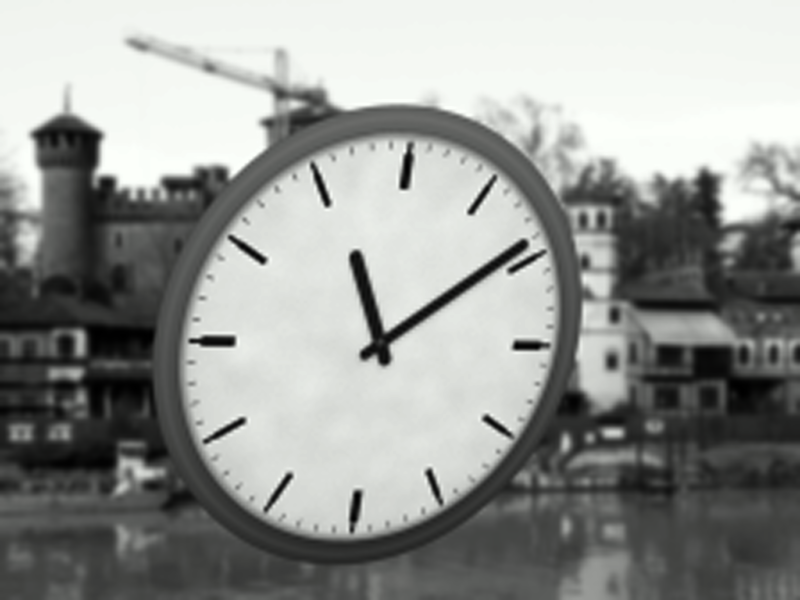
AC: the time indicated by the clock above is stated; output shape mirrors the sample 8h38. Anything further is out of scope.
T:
11h09
